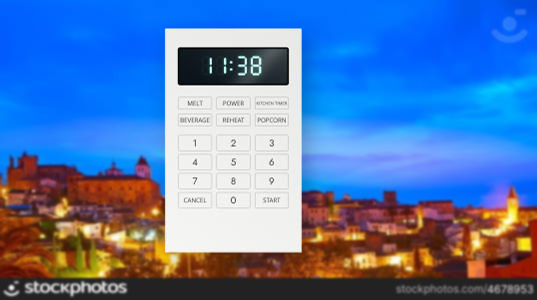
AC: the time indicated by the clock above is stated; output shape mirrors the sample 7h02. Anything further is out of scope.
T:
11h38
